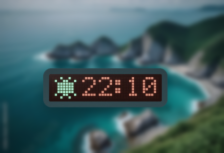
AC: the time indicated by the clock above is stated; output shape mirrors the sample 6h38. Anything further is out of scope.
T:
22h10
